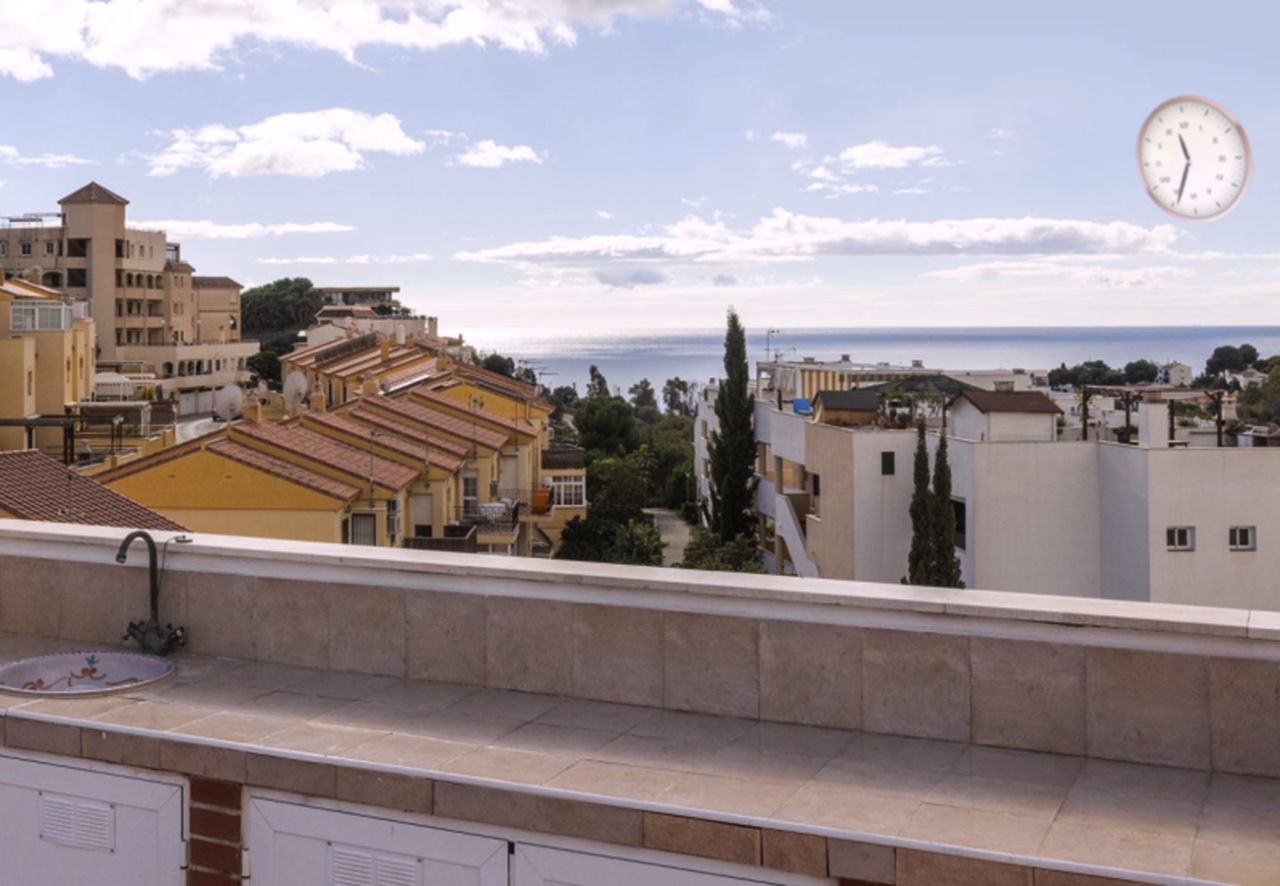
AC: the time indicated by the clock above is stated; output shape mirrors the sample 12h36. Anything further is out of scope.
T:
11h34
